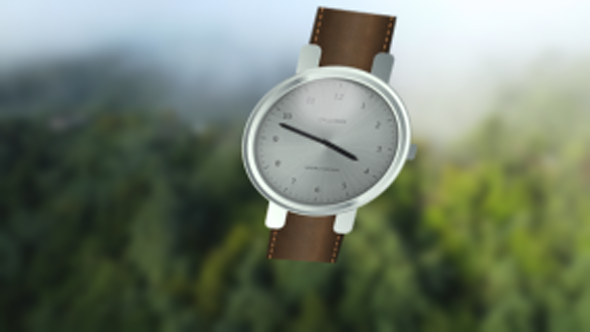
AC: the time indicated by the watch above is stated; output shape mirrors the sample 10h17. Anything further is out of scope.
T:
3h48
